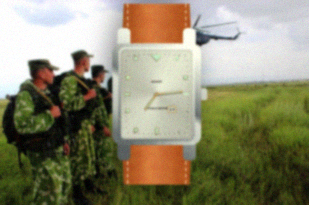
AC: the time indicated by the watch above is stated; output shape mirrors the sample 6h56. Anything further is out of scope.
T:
7h14
